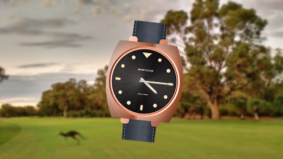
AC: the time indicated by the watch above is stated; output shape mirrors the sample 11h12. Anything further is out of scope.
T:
4h15
